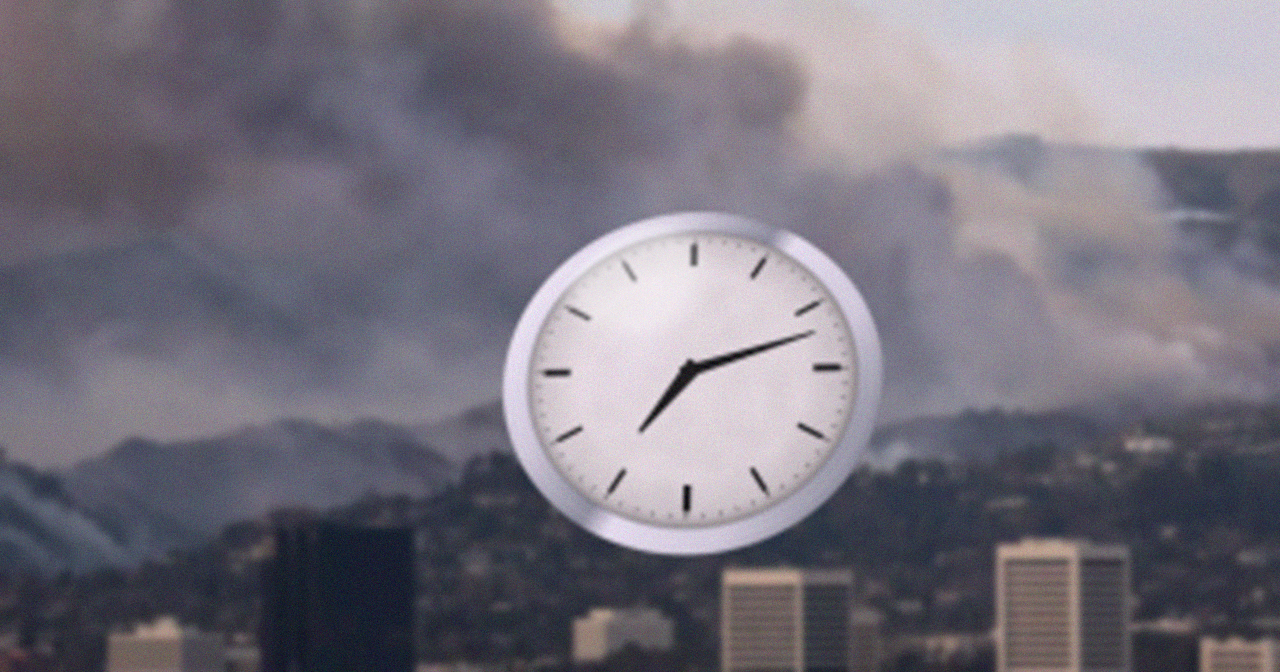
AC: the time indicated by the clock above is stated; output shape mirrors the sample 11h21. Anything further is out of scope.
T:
7h12
